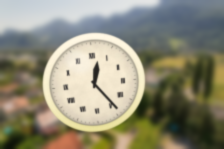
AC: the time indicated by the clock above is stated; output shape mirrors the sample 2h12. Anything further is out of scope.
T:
12h24
